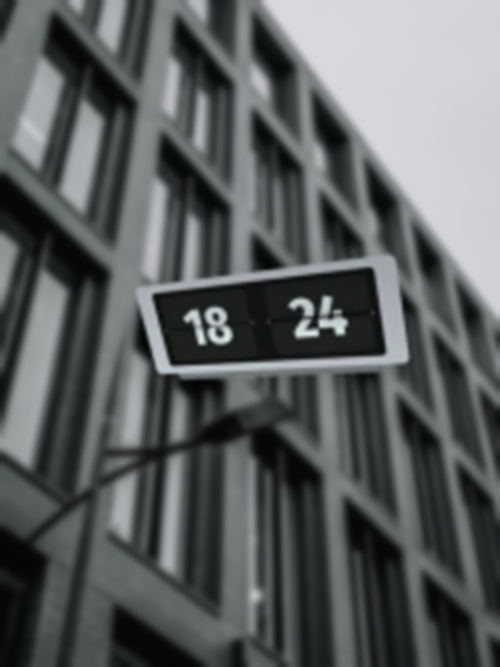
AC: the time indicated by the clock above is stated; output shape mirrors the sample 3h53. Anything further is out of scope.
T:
18h24
